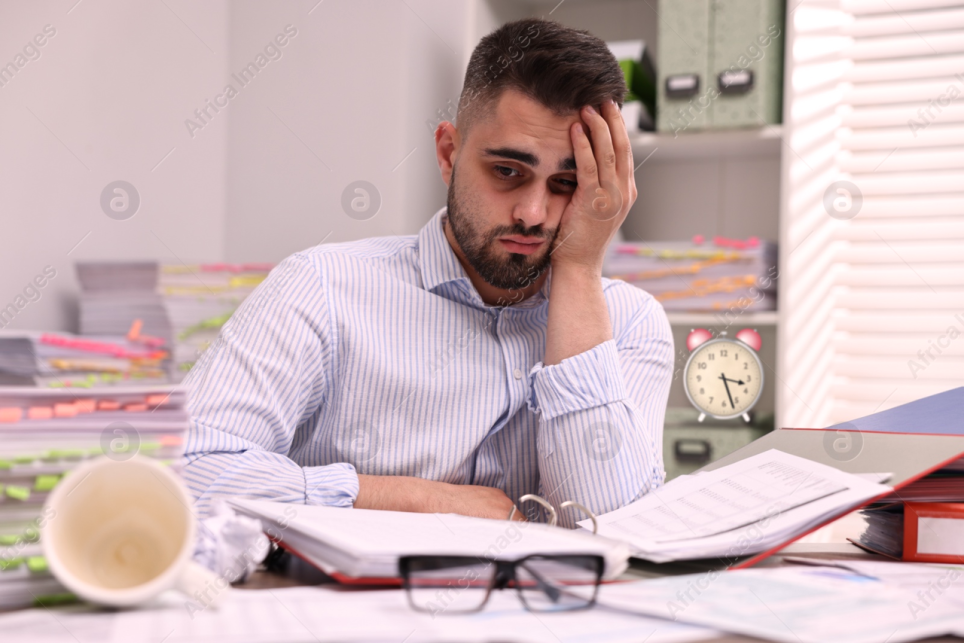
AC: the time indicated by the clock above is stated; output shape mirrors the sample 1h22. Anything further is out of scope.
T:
3h27
